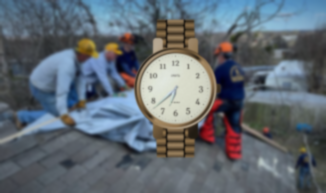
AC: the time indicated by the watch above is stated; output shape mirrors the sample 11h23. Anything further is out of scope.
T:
6h38
